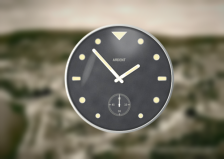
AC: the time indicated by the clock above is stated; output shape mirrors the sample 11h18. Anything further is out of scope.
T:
1h53
